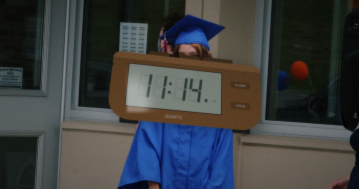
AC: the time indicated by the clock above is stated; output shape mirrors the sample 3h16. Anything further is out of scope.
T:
11h14
